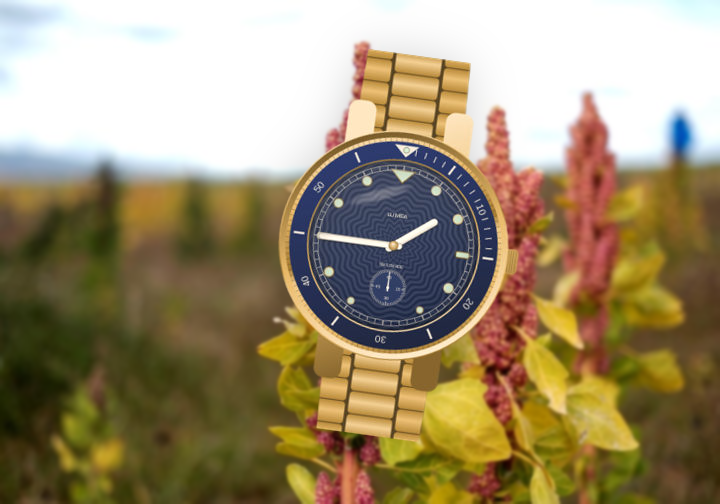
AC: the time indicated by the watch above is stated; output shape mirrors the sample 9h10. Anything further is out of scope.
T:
1h45
